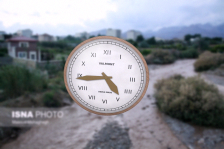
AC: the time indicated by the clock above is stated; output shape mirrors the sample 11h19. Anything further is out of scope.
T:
4h44
